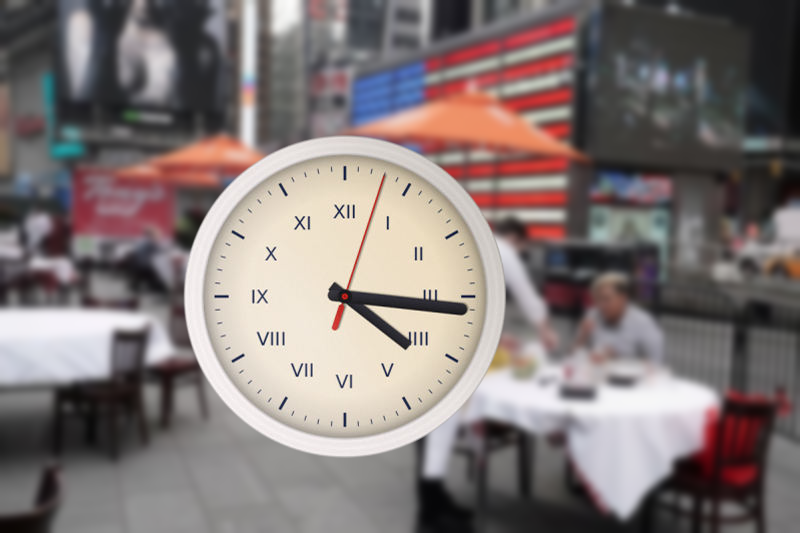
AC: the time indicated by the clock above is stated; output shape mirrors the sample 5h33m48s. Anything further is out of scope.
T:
4h16m03s
